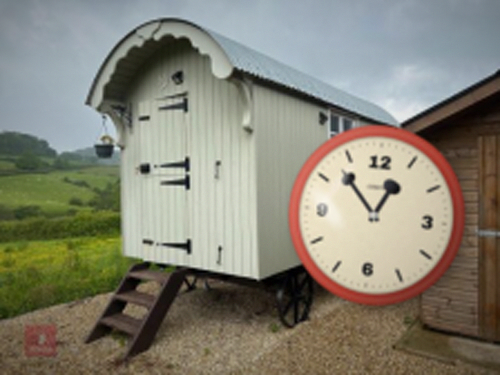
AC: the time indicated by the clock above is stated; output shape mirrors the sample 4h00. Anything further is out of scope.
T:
12h53
